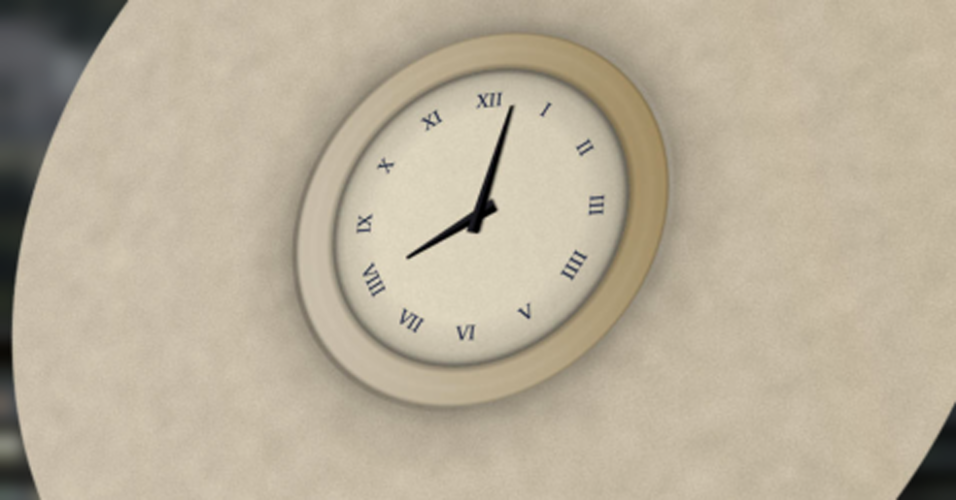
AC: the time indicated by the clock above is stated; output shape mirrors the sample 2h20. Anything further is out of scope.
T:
8h02
